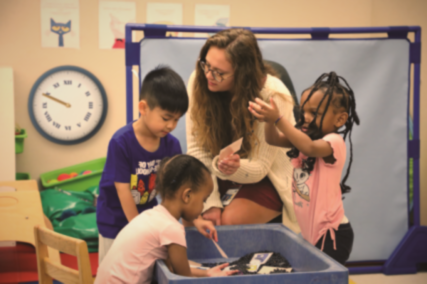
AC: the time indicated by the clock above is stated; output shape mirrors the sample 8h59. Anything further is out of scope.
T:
9h49
